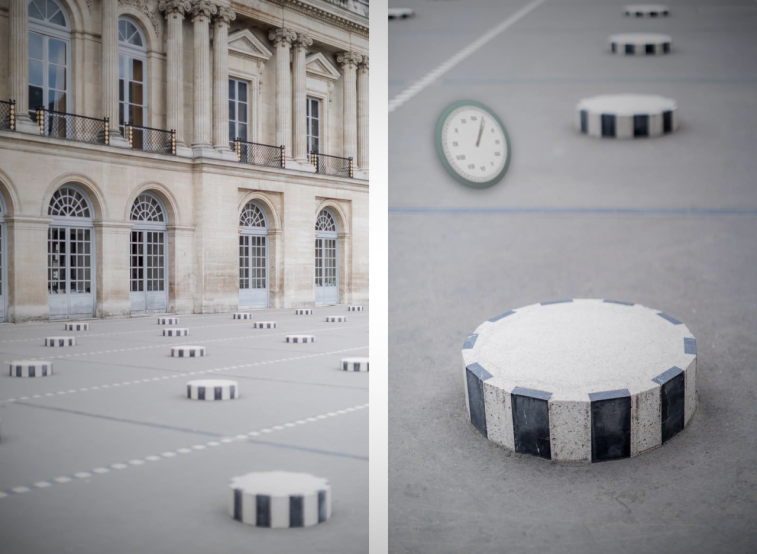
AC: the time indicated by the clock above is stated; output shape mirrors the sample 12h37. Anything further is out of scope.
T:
1h04
